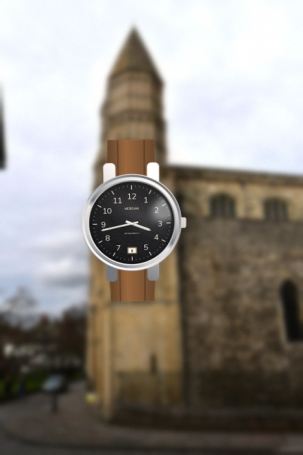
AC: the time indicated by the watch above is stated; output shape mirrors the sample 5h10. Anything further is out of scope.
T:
3h43
